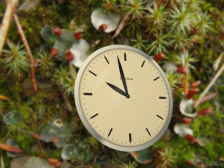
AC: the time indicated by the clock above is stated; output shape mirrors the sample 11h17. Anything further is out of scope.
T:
9h58
